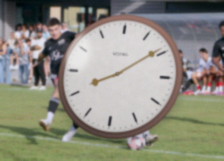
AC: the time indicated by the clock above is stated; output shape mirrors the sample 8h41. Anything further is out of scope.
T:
8h09
